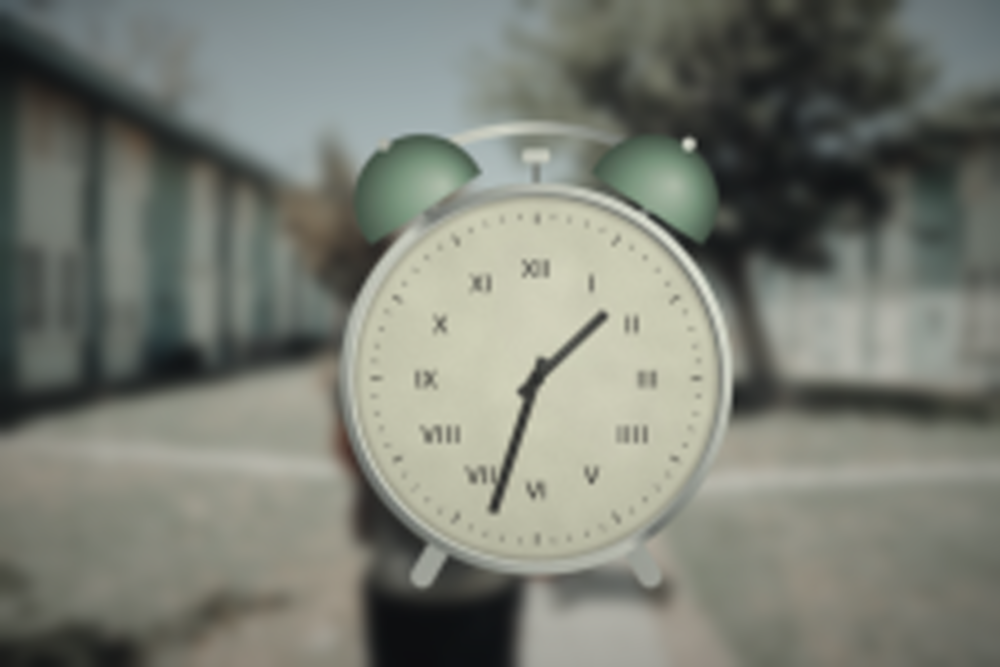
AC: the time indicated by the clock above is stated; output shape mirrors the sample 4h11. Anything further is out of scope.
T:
1h33
